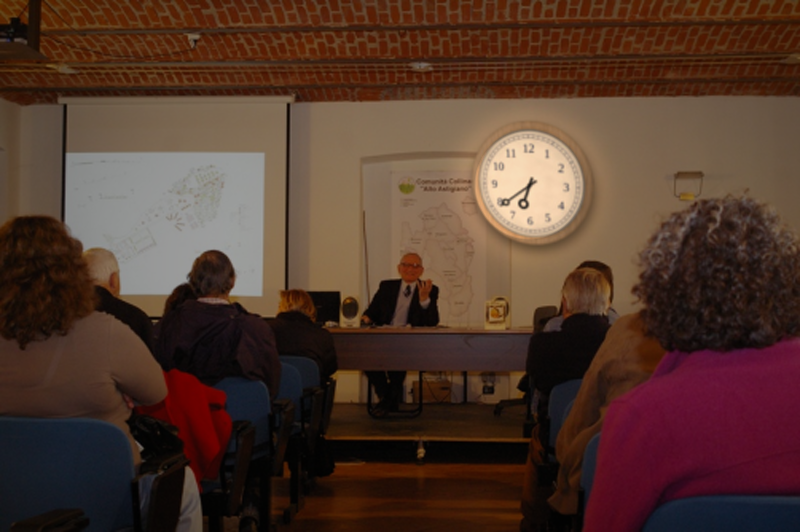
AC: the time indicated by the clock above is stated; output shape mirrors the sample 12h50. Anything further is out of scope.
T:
6h39
